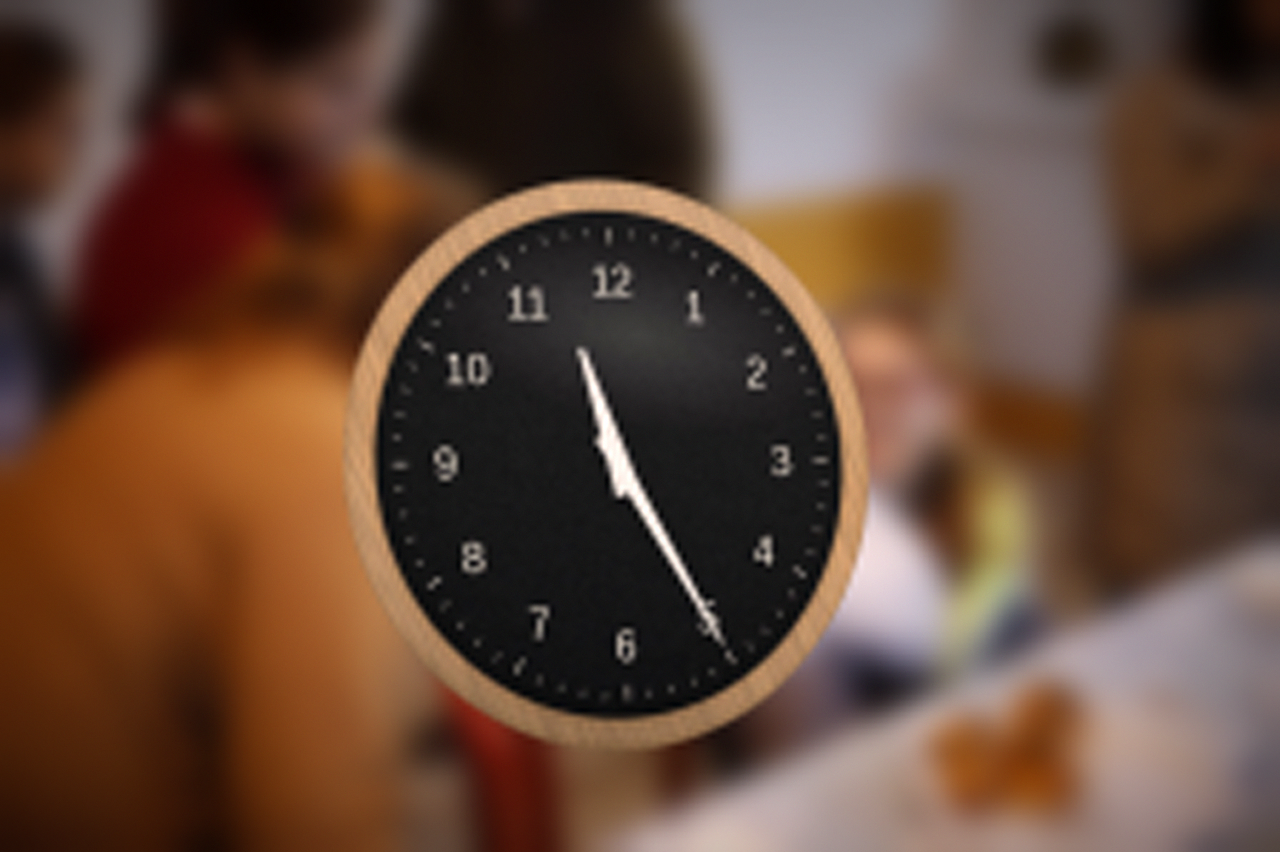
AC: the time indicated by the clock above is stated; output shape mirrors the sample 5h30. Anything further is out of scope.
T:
11h25
